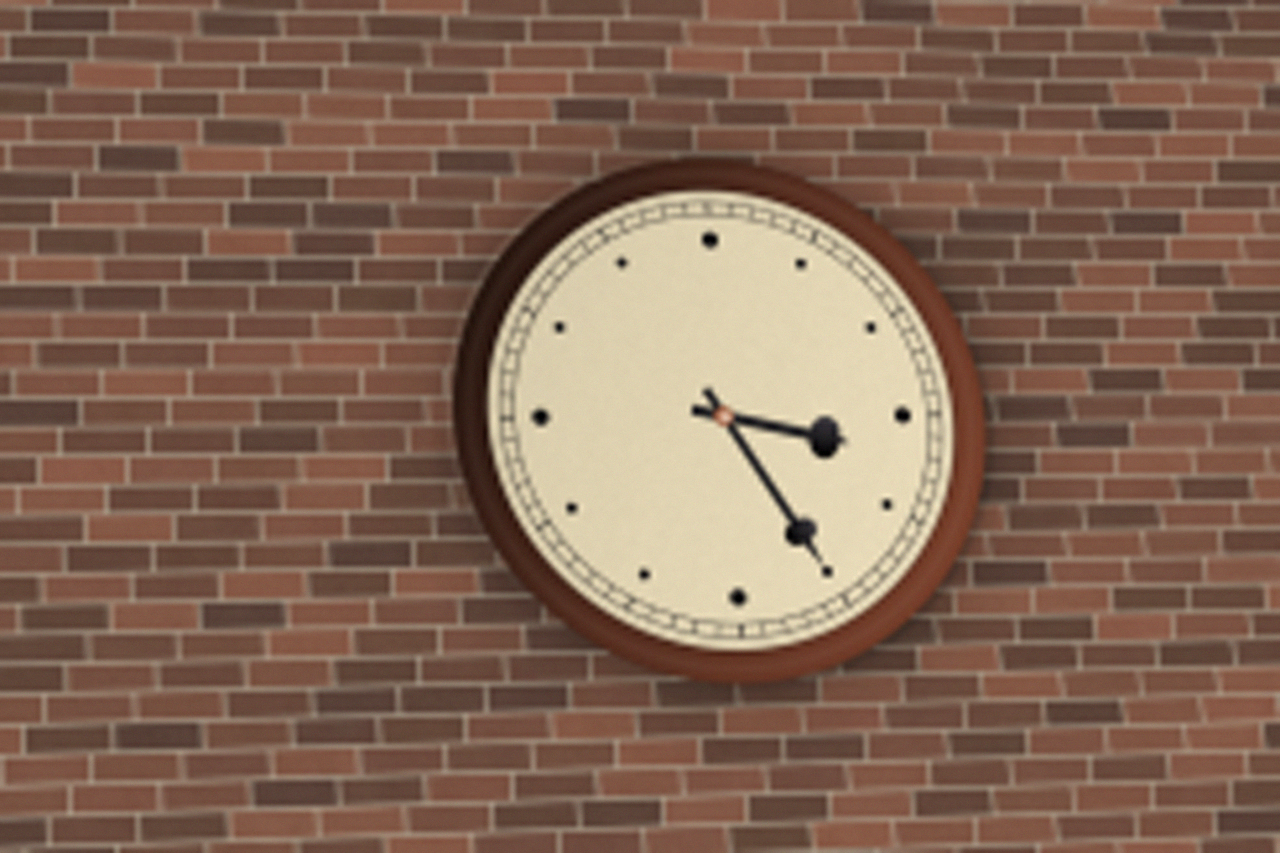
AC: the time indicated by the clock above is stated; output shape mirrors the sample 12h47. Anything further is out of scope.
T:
3h25
